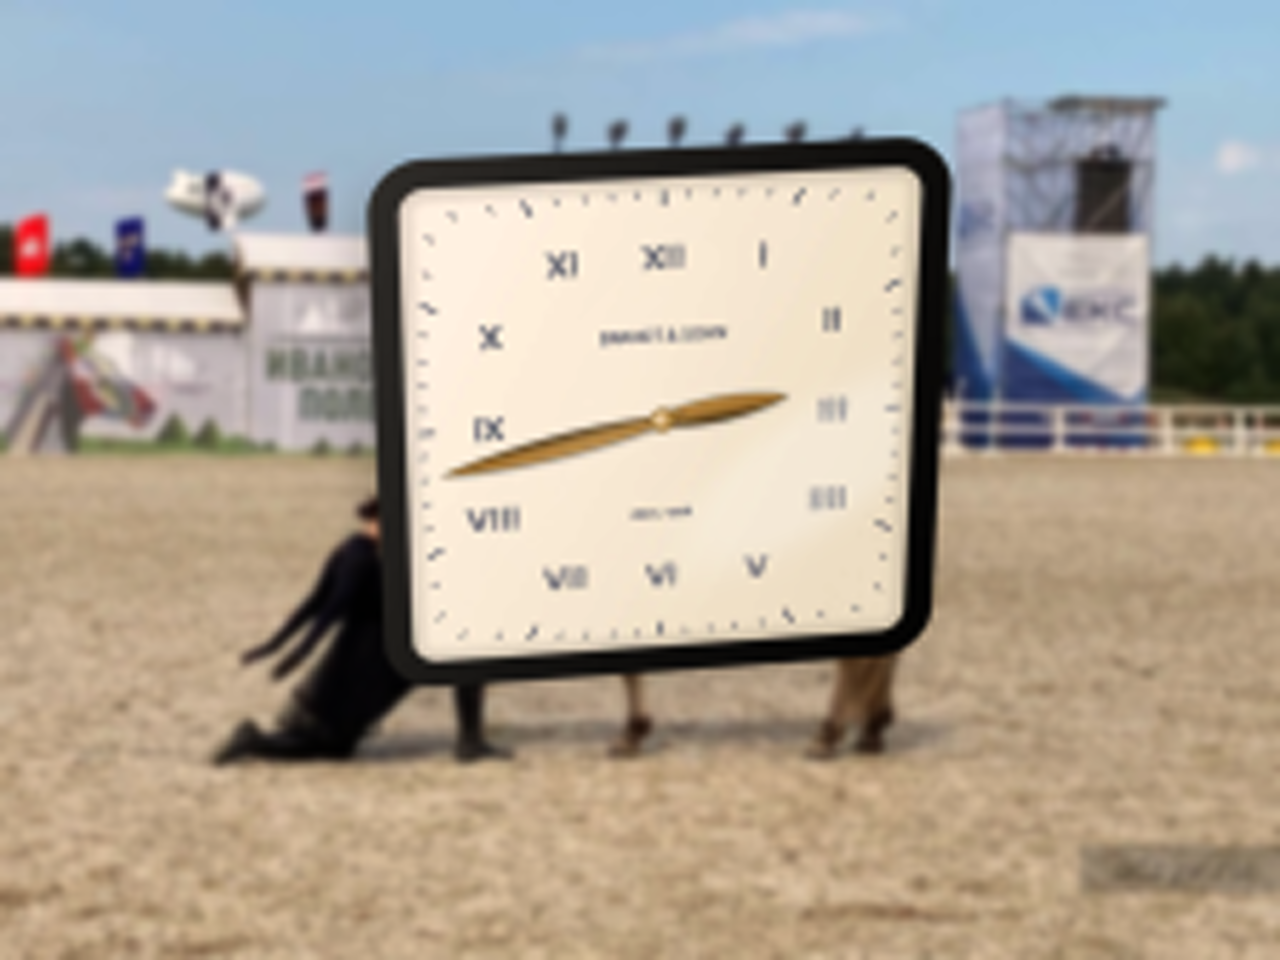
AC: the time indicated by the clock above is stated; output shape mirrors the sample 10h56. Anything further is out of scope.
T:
2h43
